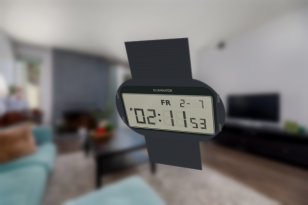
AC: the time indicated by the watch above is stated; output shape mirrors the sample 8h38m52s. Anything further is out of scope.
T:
2h11m53s
